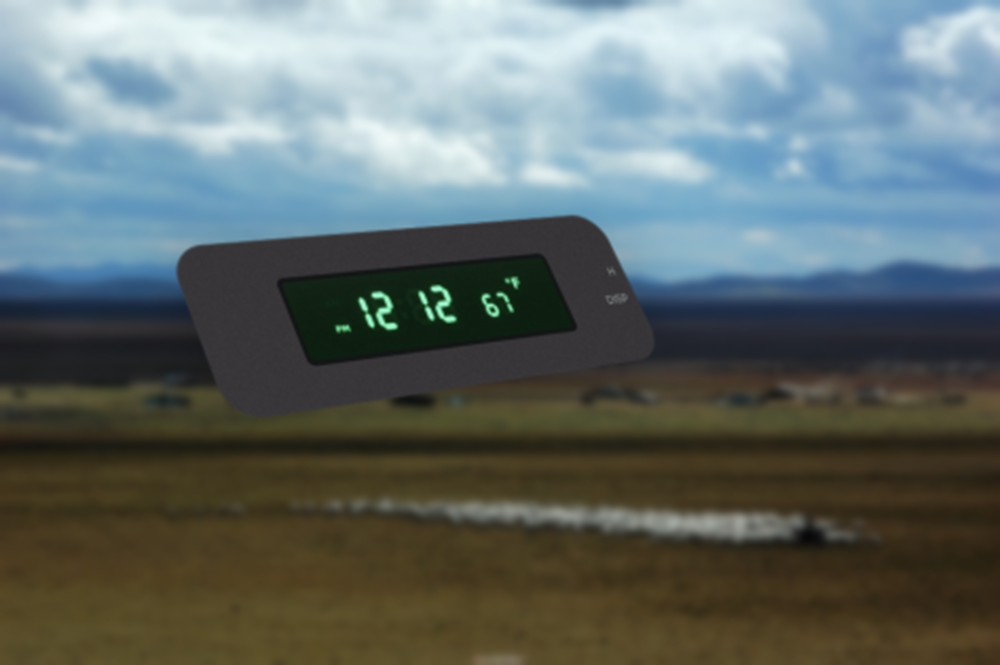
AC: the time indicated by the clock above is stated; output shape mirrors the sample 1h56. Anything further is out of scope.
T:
12h12
